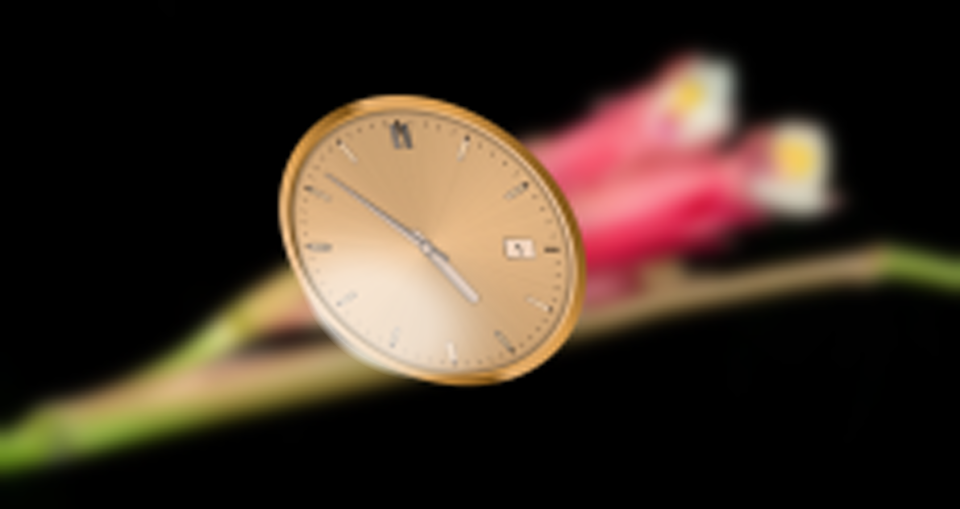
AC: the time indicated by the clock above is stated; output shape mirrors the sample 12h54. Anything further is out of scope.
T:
4h52
